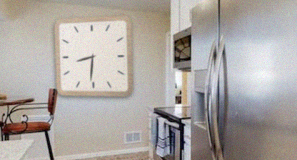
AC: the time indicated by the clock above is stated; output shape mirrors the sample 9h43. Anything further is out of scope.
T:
8h31
